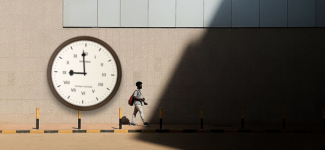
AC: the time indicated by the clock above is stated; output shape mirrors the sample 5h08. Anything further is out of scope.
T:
8h59
